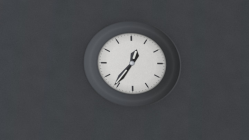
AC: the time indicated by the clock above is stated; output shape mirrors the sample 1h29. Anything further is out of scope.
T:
12h36
